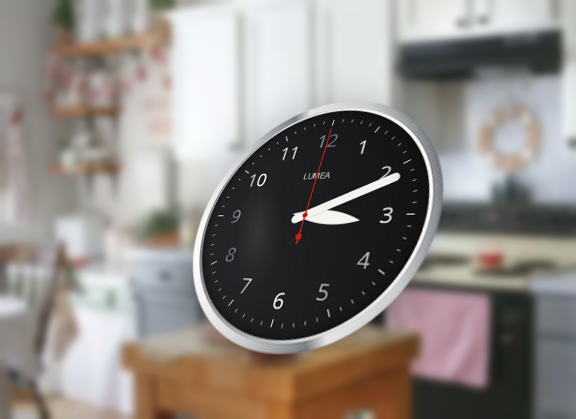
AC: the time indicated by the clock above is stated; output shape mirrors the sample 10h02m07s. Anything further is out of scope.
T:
3h11m00s
